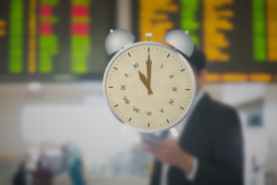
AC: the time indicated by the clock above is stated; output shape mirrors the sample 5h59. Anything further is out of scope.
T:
11h00
